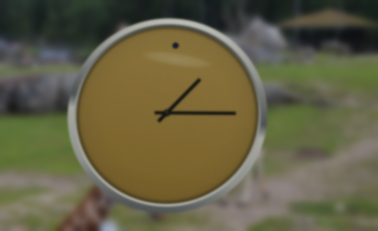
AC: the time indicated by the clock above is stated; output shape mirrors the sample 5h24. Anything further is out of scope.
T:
1h14
